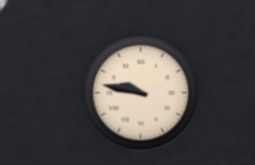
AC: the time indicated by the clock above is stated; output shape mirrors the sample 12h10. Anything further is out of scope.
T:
9h47
